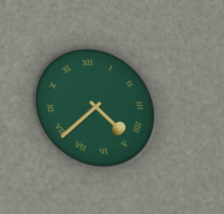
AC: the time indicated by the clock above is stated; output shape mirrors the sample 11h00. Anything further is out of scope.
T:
4h39
